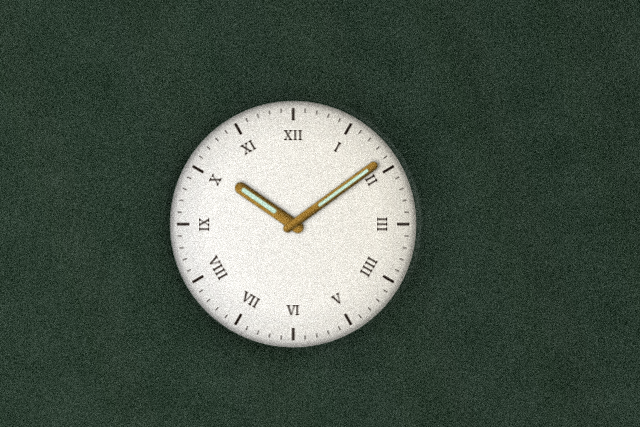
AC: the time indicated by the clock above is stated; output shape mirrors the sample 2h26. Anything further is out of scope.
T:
10h09
